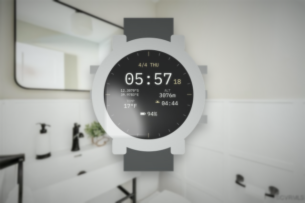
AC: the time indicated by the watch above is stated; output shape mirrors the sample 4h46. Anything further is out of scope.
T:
5h57
